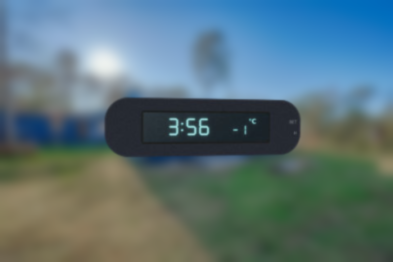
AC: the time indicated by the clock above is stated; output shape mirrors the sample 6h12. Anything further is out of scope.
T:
3h56
